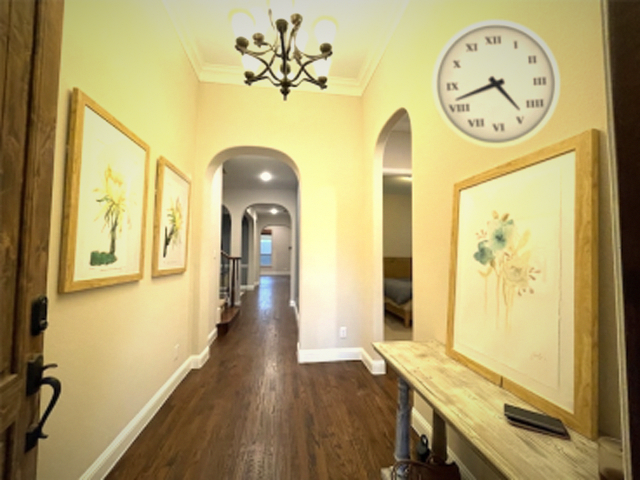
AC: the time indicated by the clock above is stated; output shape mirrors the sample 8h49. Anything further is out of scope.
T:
4h42
